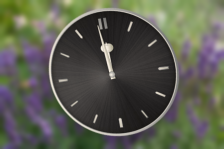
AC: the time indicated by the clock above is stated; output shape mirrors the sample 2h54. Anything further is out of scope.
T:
11h59
